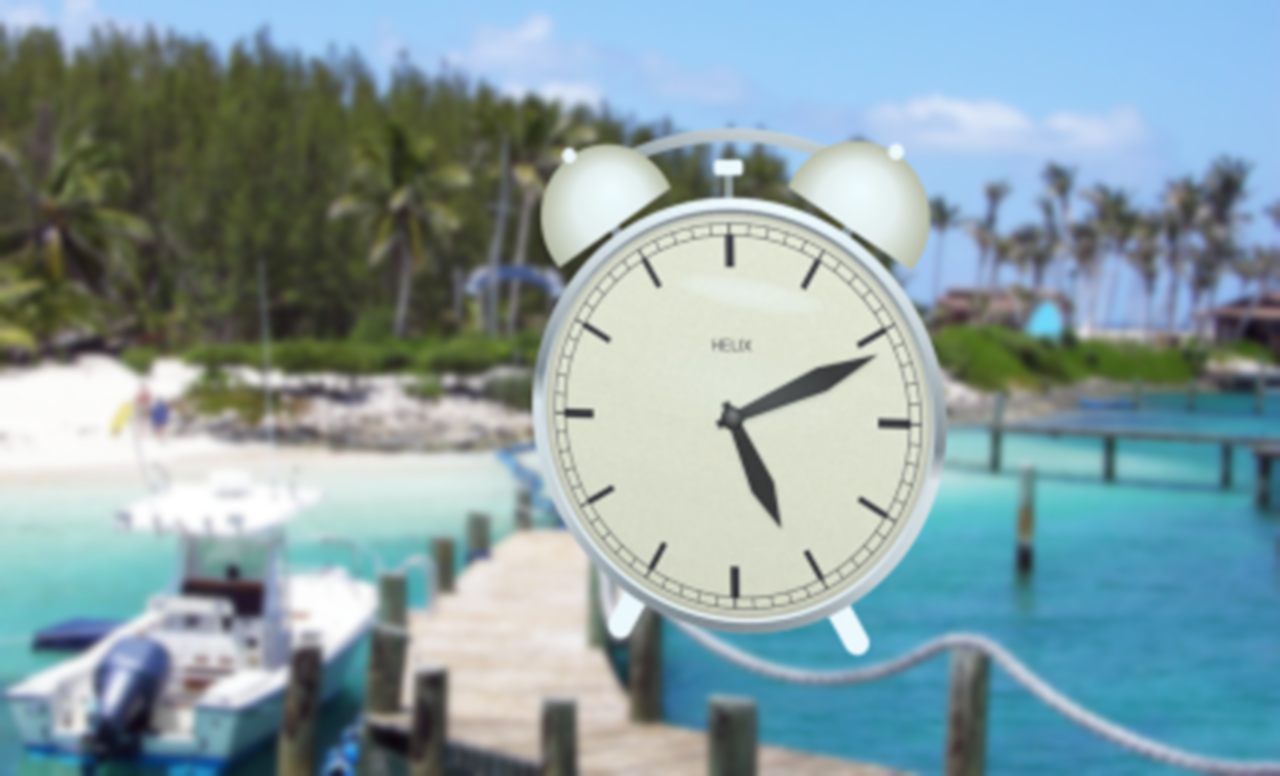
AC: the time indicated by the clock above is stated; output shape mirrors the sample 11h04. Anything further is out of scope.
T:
5h11
